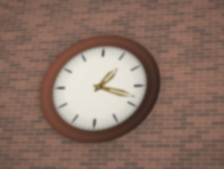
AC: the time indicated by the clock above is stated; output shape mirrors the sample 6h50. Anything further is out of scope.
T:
1h18
